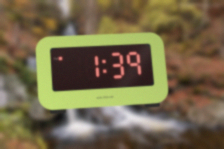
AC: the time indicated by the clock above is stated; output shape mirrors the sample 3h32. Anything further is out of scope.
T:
1h39
